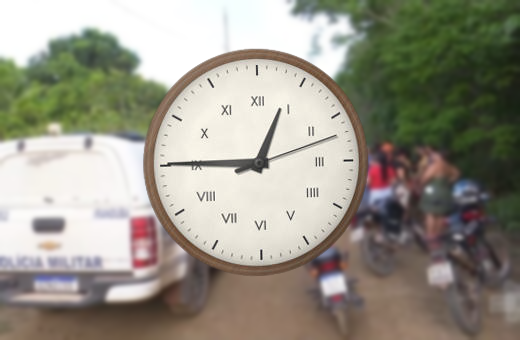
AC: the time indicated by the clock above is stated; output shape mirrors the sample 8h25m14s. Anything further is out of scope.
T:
12h45m12s
